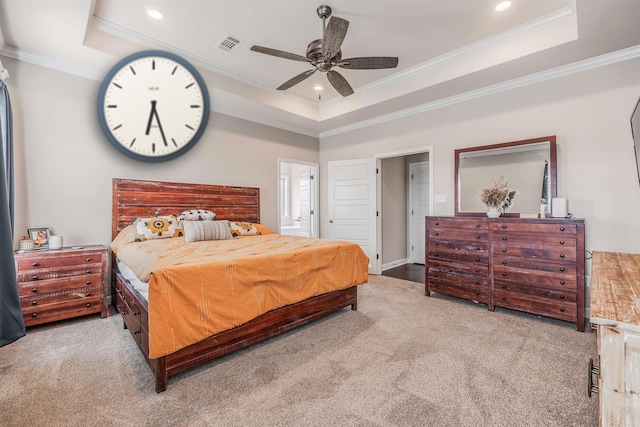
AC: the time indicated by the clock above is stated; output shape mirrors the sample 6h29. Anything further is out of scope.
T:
6h27
